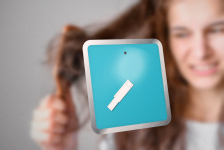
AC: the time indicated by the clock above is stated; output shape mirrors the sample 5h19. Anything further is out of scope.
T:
7h38
